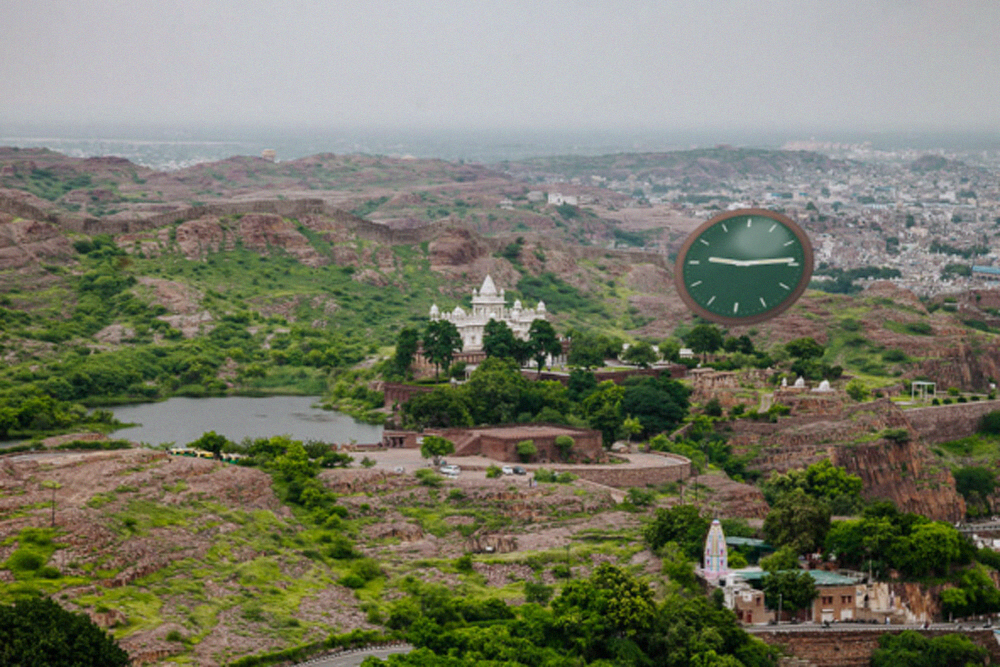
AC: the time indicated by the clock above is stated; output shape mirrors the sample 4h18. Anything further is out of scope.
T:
9h14
